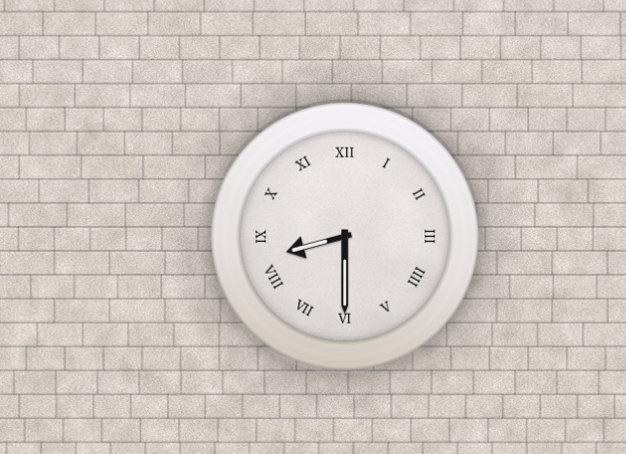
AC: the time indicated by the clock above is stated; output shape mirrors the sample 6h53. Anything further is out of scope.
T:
8h30
